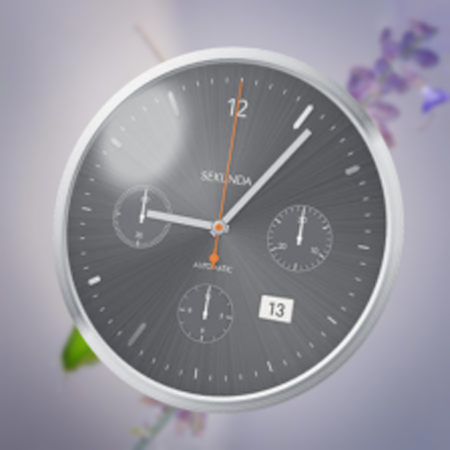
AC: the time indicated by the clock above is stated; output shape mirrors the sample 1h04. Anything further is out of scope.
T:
9h06
